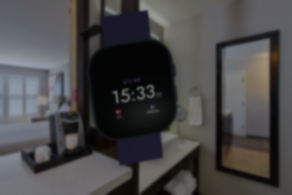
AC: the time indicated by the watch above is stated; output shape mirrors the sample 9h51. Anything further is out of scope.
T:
15h33
